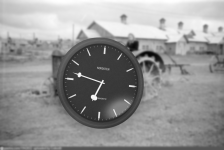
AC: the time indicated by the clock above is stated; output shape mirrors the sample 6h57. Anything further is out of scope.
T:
6h47
